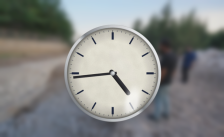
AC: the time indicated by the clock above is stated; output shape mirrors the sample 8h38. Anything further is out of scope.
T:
4h44
